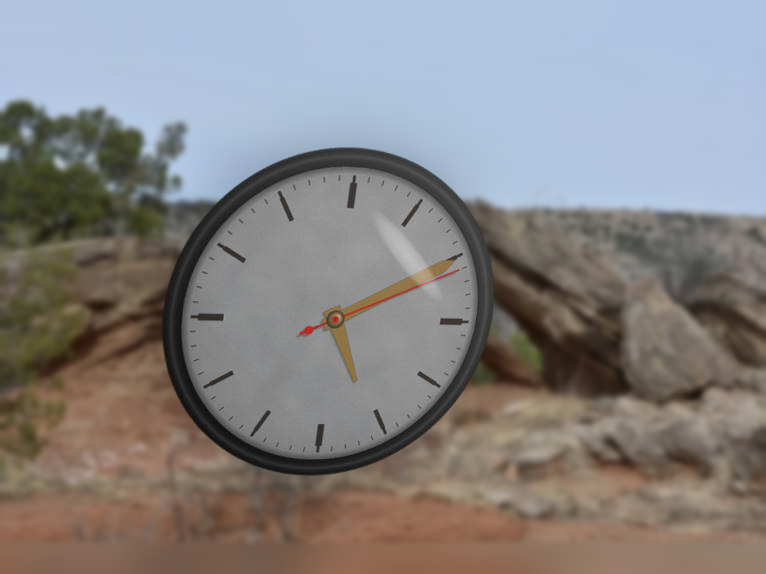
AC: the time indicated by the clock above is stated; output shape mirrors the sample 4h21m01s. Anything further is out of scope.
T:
5h10m11s
